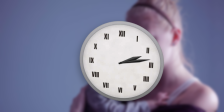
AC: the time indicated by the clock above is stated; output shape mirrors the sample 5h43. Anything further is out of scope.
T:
2h13
